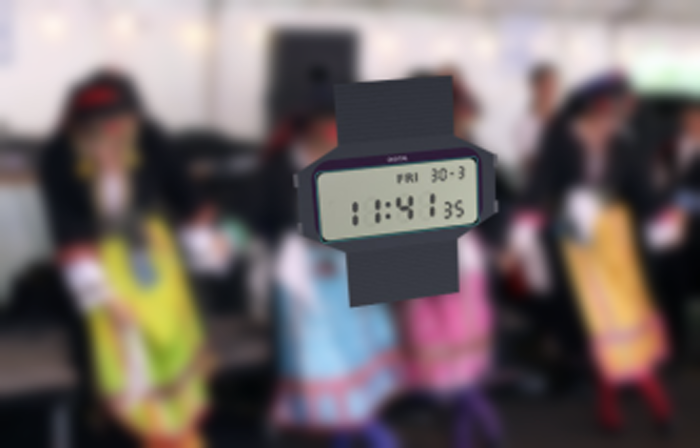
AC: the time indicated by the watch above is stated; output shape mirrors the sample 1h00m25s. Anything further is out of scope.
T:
11h41m35s
